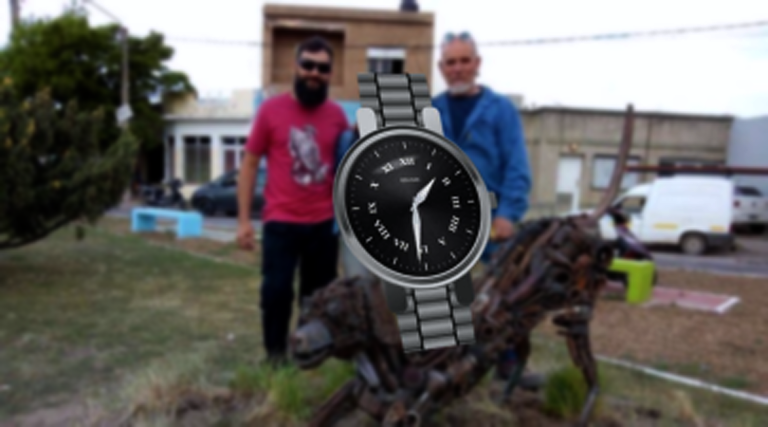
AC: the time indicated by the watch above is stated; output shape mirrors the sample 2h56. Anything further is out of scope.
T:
1h31
